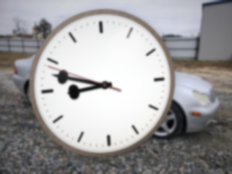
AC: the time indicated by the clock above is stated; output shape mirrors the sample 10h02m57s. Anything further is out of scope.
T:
8h47m49s
